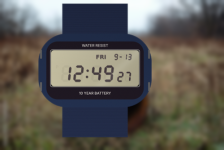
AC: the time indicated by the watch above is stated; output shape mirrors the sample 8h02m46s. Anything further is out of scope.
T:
12h49m27s
